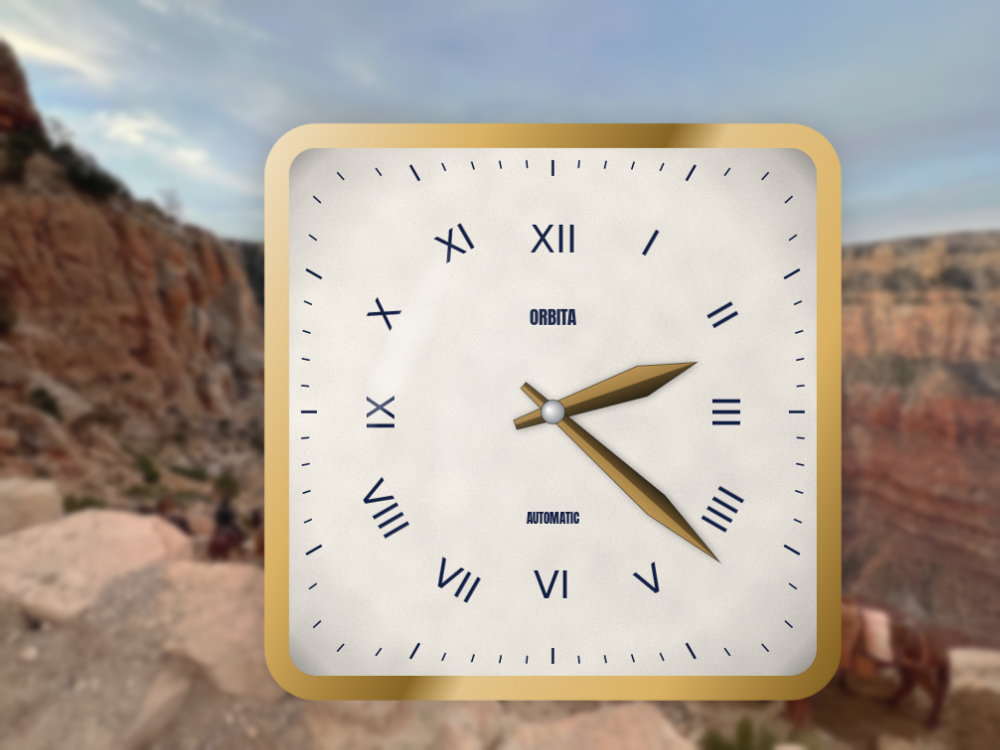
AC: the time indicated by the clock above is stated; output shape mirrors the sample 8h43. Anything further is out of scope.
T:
2h22
